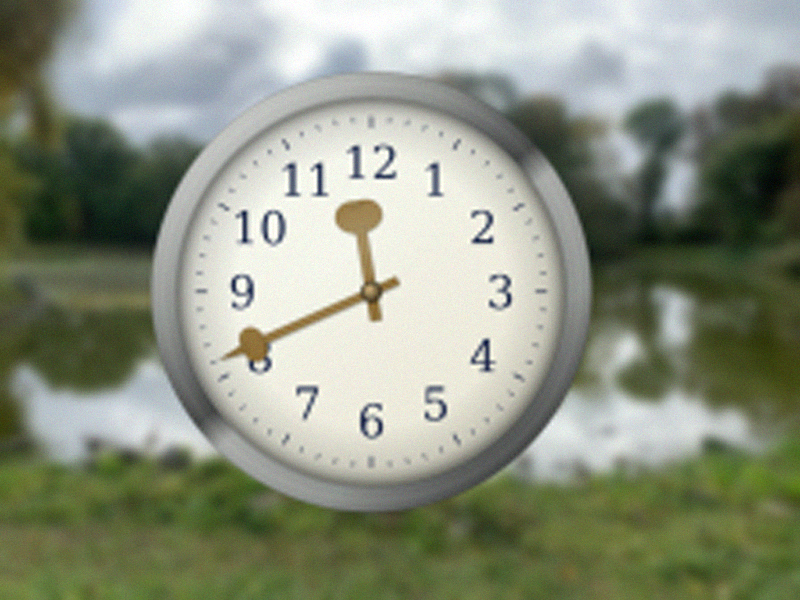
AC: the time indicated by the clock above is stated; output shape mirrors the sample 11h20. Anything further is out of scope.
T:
11h41
